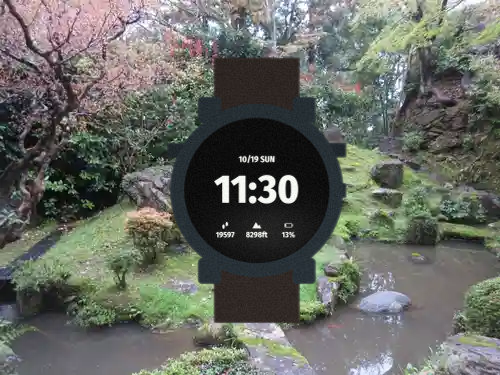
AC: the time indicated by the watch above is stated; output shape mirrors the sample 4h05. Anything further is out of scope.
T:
11h30
